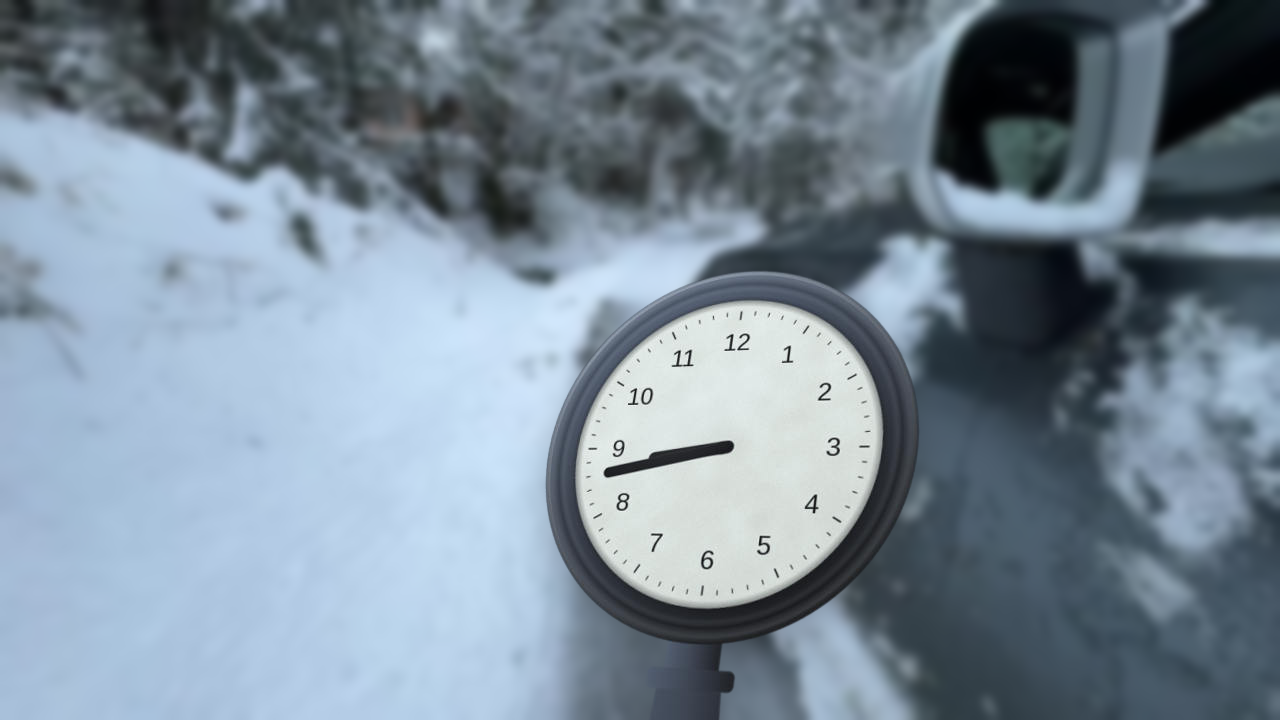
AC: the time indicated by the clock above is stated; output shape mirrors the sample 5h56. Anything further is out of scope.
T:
8h43
